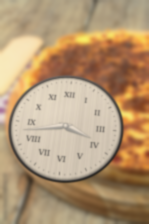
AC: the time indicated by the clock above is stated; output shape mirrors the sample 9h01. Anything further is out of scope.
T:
3h43
